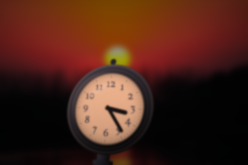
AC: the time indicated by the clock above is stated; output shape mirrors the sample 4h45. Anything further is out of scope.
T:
3h24
